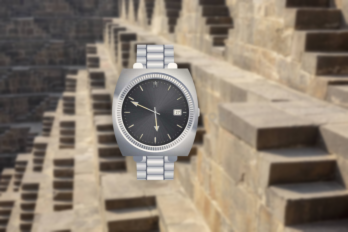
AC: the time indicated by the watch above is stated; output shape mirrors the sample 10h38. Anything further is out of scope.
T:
5h49
